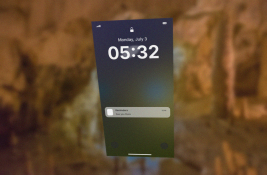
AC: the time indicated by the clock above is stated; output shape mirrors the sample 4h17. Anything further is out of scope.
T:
5h32
